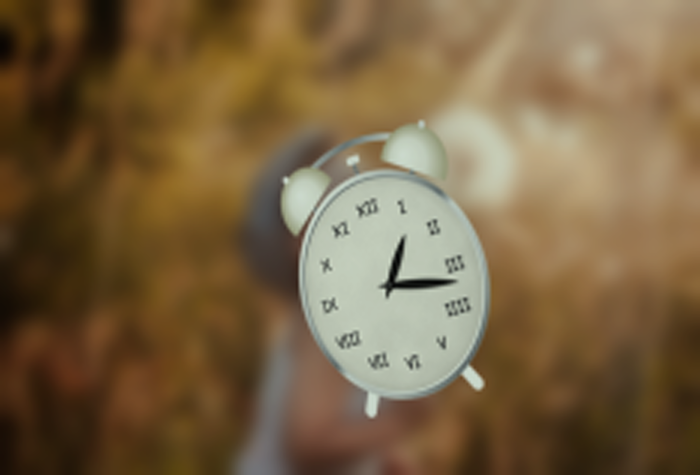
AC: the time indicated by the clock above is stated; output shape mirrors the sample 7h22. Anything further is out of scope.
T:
1h17
